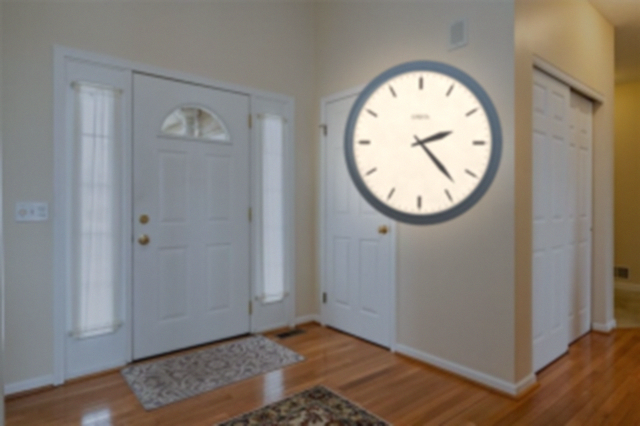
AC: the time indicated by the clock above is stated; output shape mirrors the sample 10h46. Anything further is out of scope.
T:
2h23
